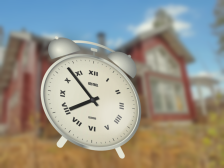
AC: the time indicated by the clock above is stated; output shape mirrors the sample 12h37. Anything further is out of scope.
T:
7h53
